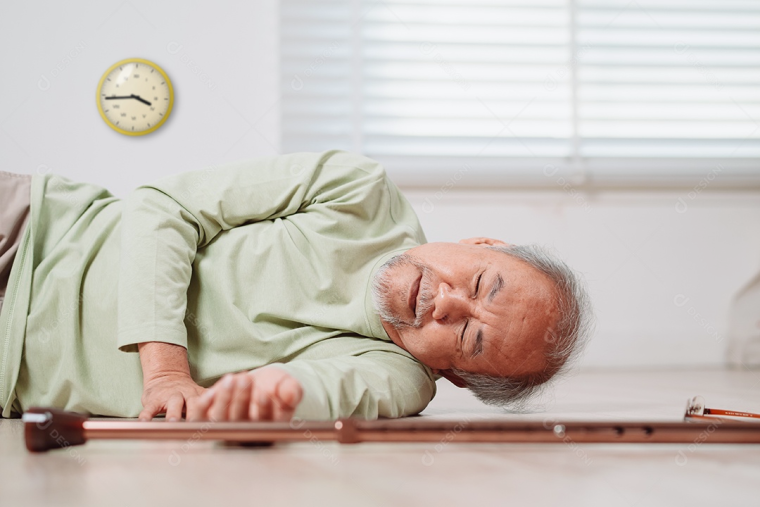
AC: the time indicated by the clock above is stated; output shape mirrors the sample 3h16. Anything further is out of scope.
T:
3h44
